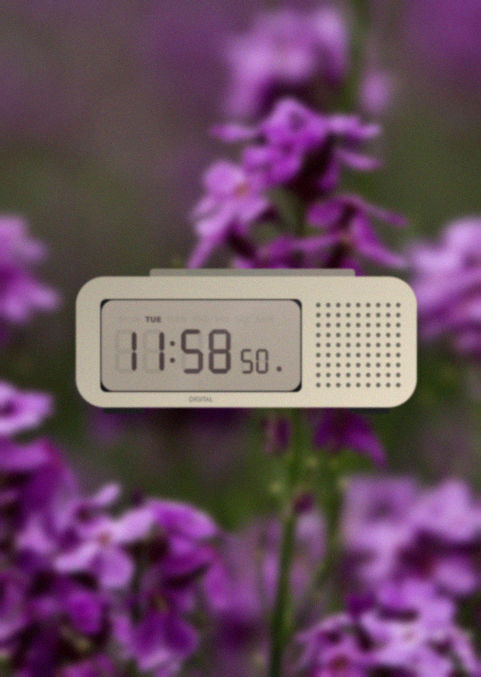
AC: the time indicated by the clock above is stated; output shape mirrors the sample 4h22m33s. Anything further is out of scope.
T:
11h58m50s
